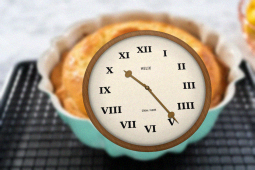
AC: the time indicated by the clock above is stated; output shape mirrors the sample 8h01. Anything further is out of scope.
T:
10h24
